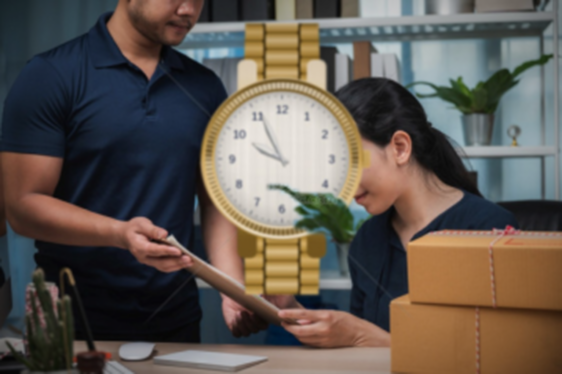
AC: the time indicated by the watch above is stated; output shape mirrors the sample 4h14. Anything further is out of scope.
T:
9h56
